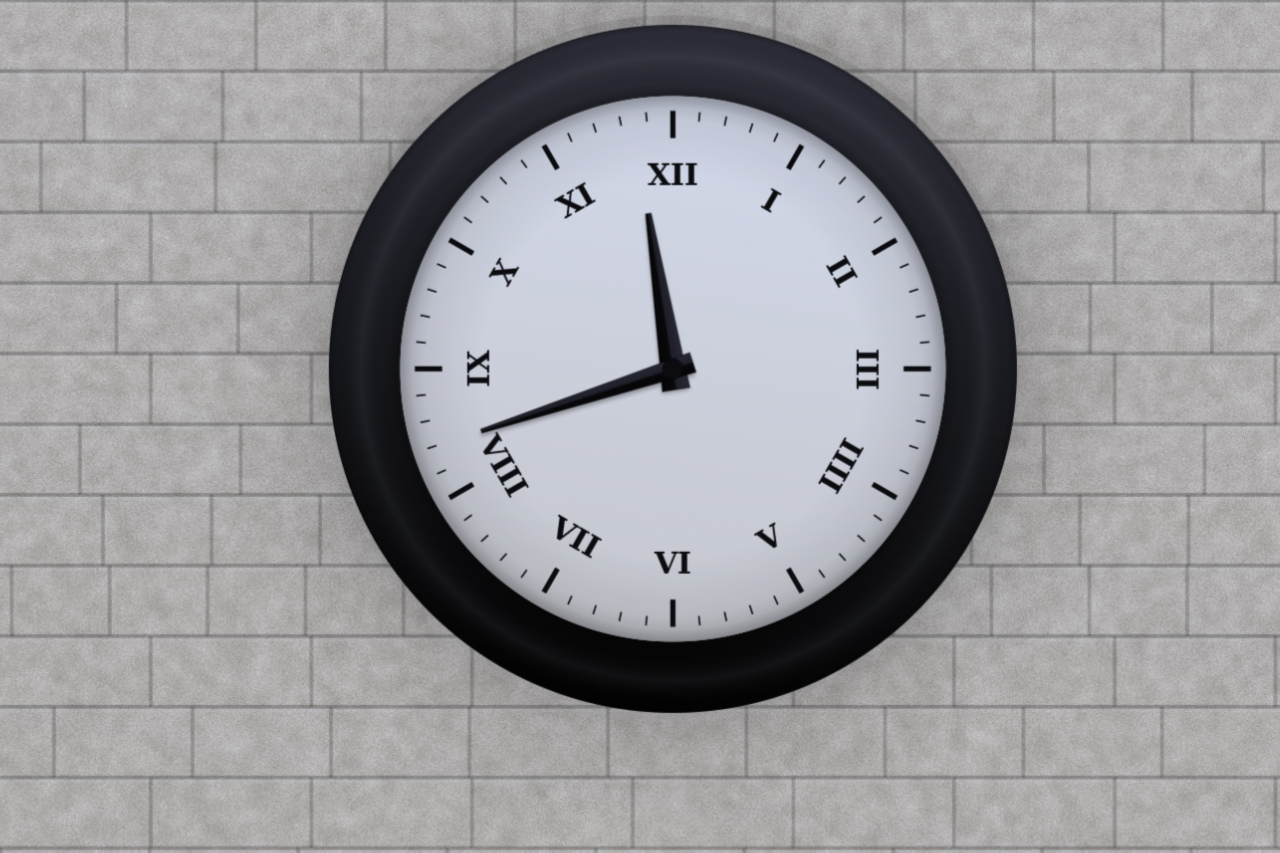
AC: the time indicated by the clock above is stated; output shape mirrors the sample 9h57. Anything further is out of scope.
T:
11h42
